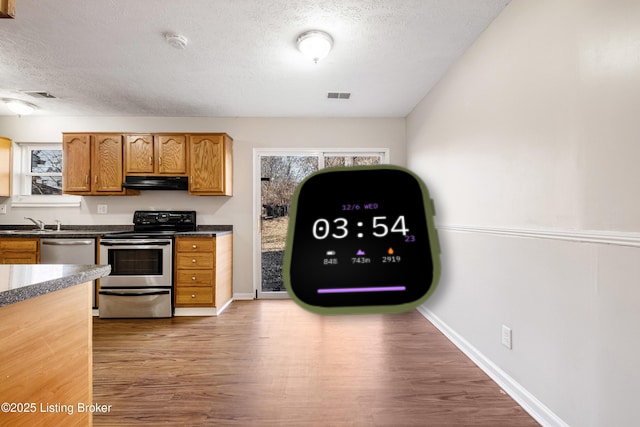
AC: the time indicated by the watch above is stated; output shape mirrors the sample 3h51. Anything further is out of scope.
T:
3h54
